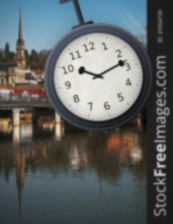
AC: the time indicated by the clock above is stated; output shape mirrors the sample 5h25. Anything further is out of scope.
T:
10h13
